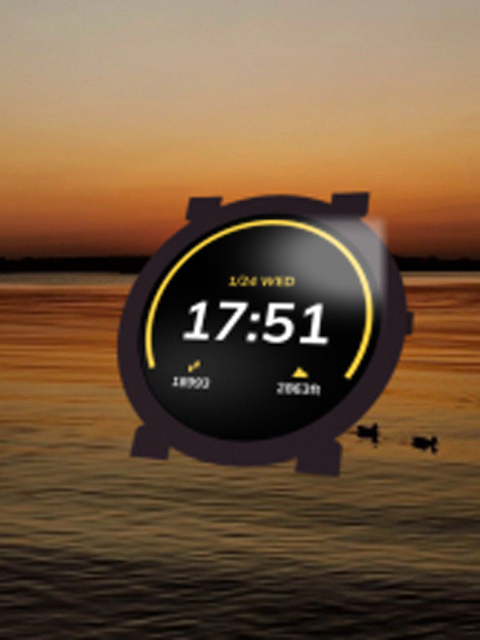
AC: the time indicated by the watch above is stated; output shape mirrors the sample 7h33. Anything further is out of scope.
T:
17h51
